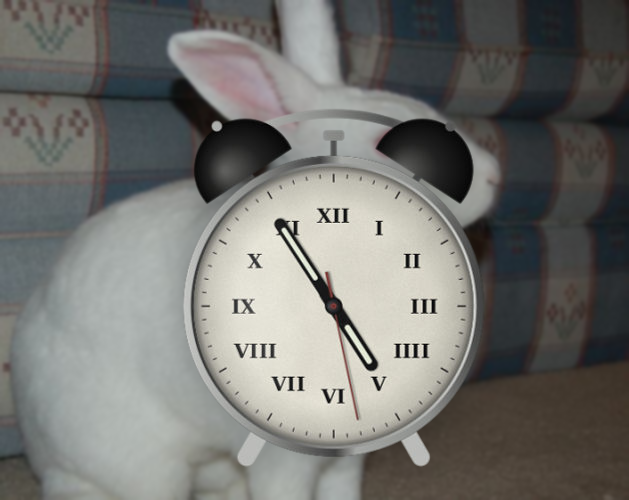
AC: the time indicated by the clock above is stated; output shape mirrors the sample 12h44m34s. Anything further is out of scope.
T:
4h54m28s
